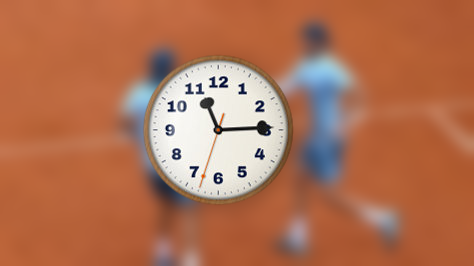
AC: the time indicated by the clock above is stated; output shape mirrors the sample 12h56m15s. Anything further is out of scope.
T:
11h14m33s
